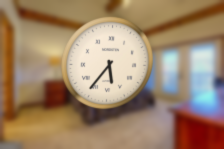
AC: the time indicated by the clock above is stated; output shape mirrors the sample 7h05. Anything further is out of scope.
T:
5h36
